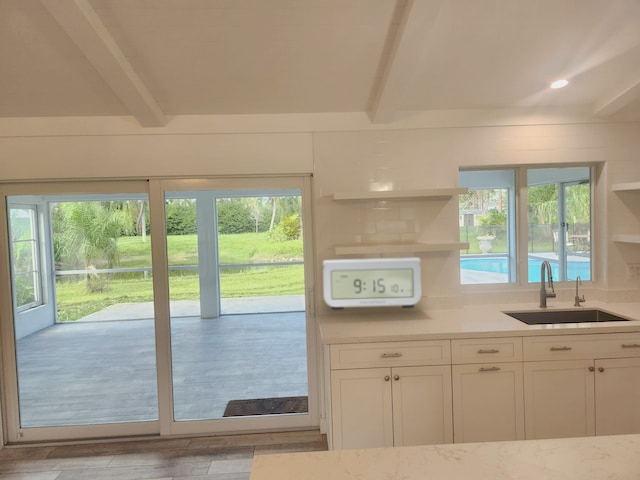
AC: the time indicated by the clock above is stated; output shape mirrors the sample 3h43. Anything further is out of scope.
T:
9h15
